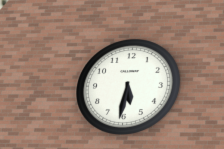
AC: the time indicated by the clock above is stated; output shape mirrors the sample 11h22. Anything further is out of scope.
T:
5h31
